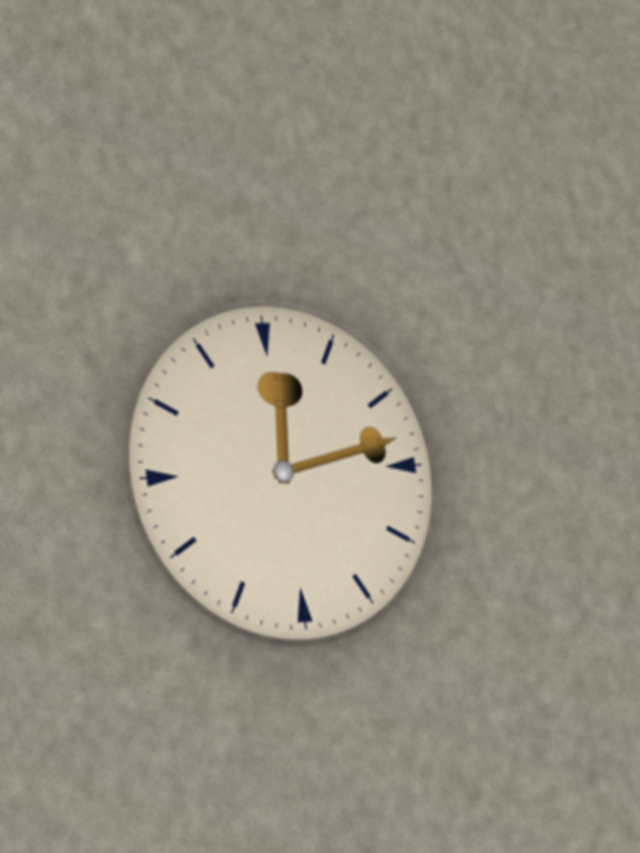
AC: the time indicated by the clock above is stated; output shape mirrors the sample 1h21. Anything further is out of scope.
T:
12h13
